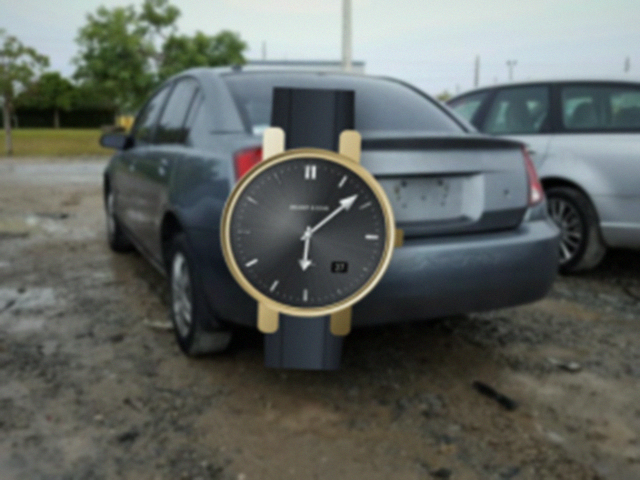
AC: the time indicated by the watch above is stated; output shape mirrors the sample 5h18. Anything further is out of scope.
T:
6h08
